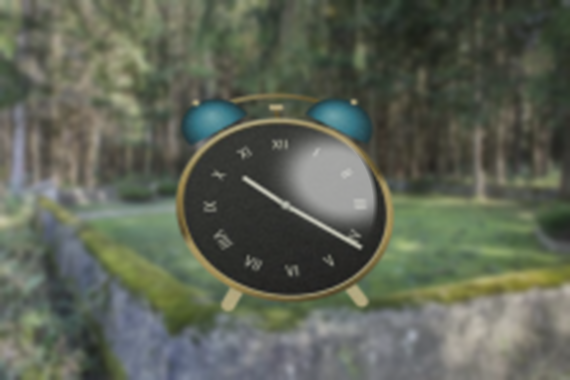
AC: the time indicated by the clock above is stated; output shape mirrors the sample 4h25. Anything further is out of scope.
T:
10h21
